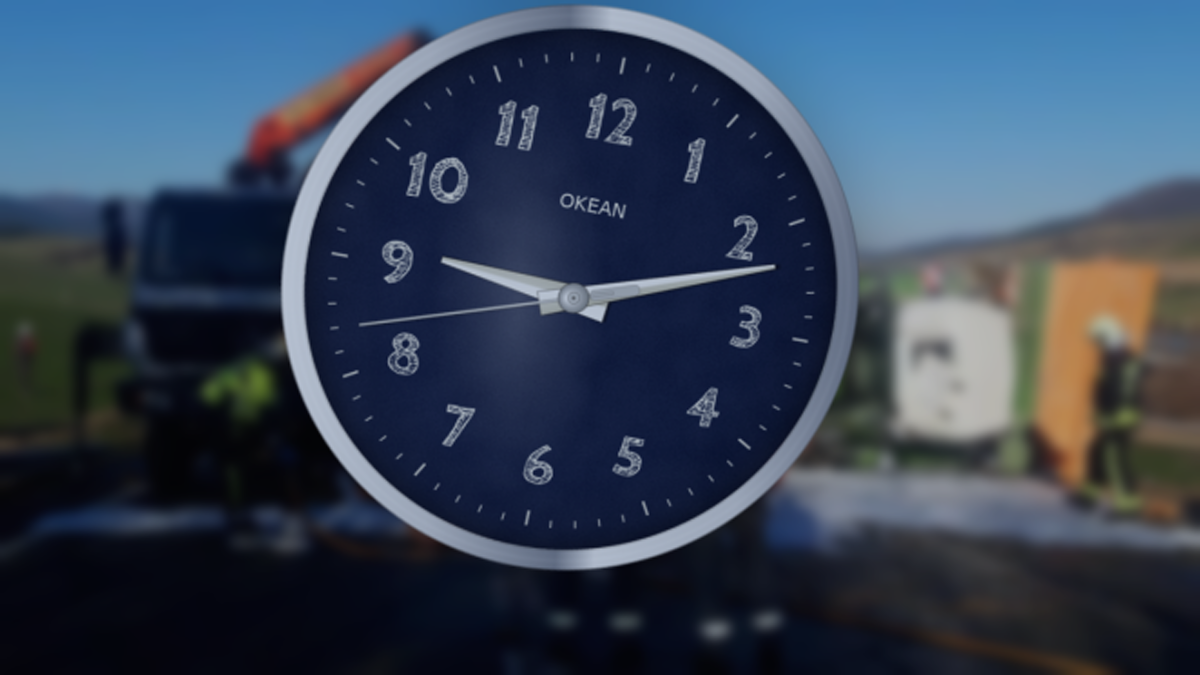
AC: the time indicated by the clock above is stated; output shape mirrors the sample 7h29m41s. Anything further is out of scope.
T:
9h11m42s
